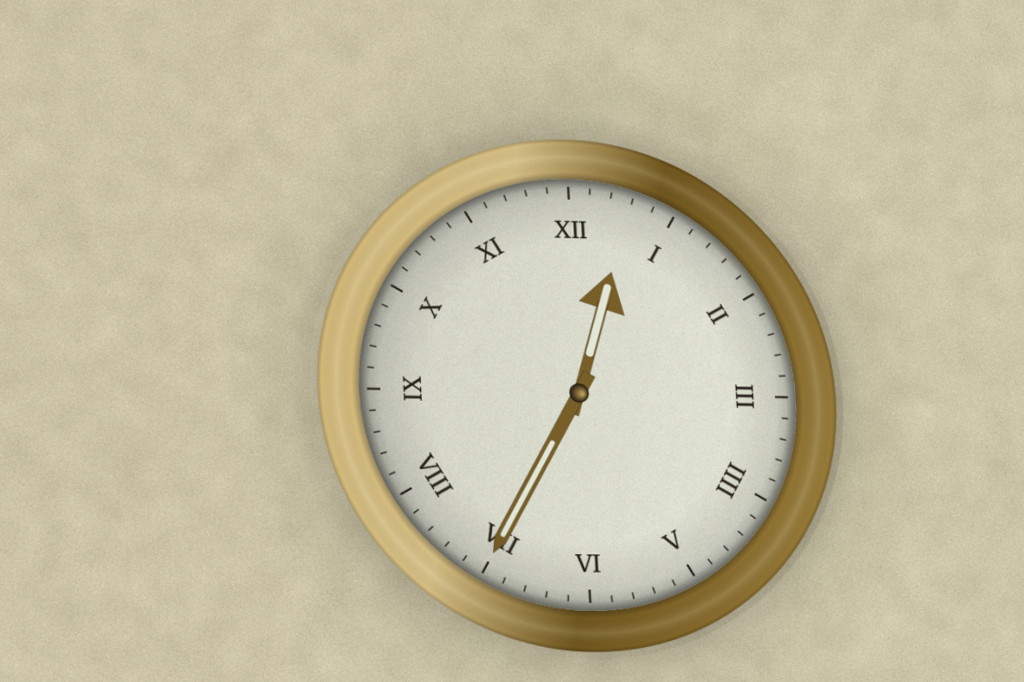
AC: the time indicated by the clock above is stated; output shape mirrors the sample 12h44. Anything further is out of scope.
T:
12h35
